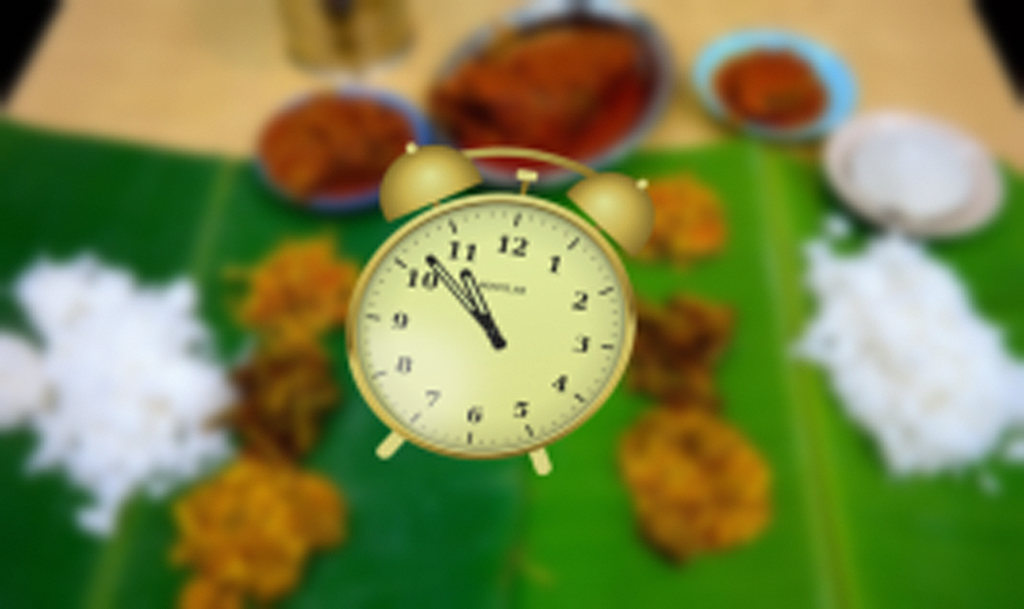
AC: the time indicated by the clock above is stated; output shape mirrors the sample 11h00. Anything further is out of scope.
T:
10h52
